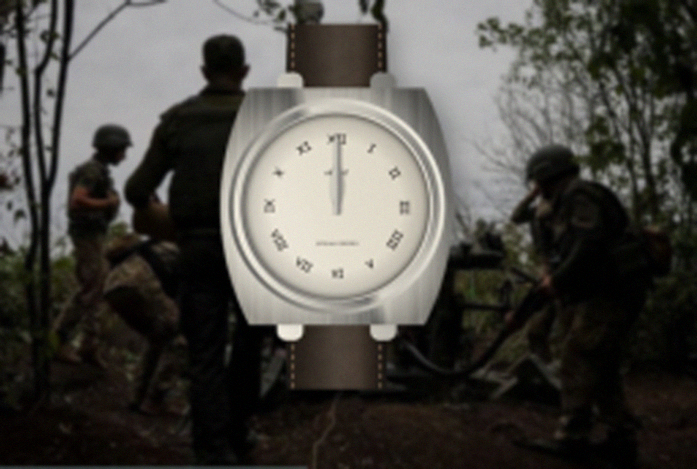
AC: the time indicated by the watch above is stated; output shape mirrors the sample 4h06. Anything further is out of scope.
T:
12h00
